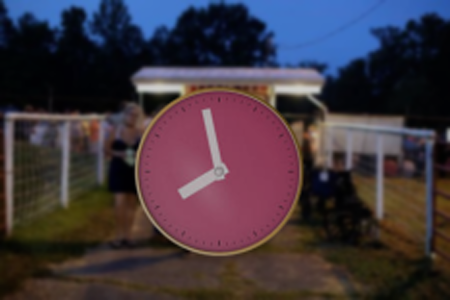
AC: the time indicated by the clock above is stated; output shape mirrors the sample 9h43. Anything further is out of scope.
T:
7h58
